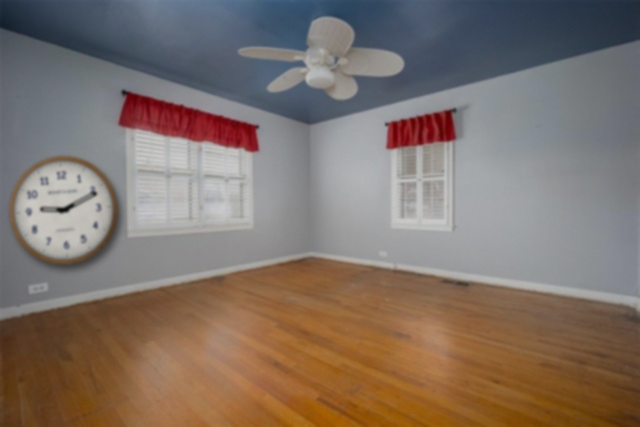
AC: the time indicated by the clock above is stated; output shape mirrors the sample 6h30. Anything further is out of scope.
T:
9h11
